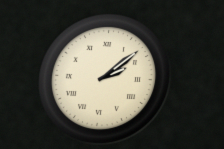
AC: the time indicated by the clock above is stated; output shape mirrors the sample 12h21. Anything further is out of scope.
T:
2h08
